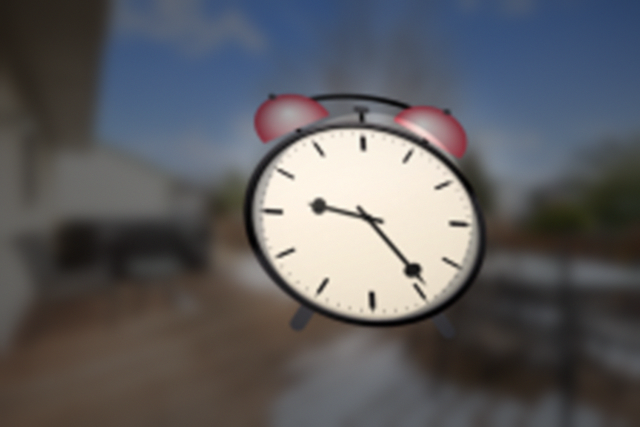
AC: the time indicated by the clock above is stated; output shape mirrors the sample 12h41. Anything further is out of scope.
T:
9h24
